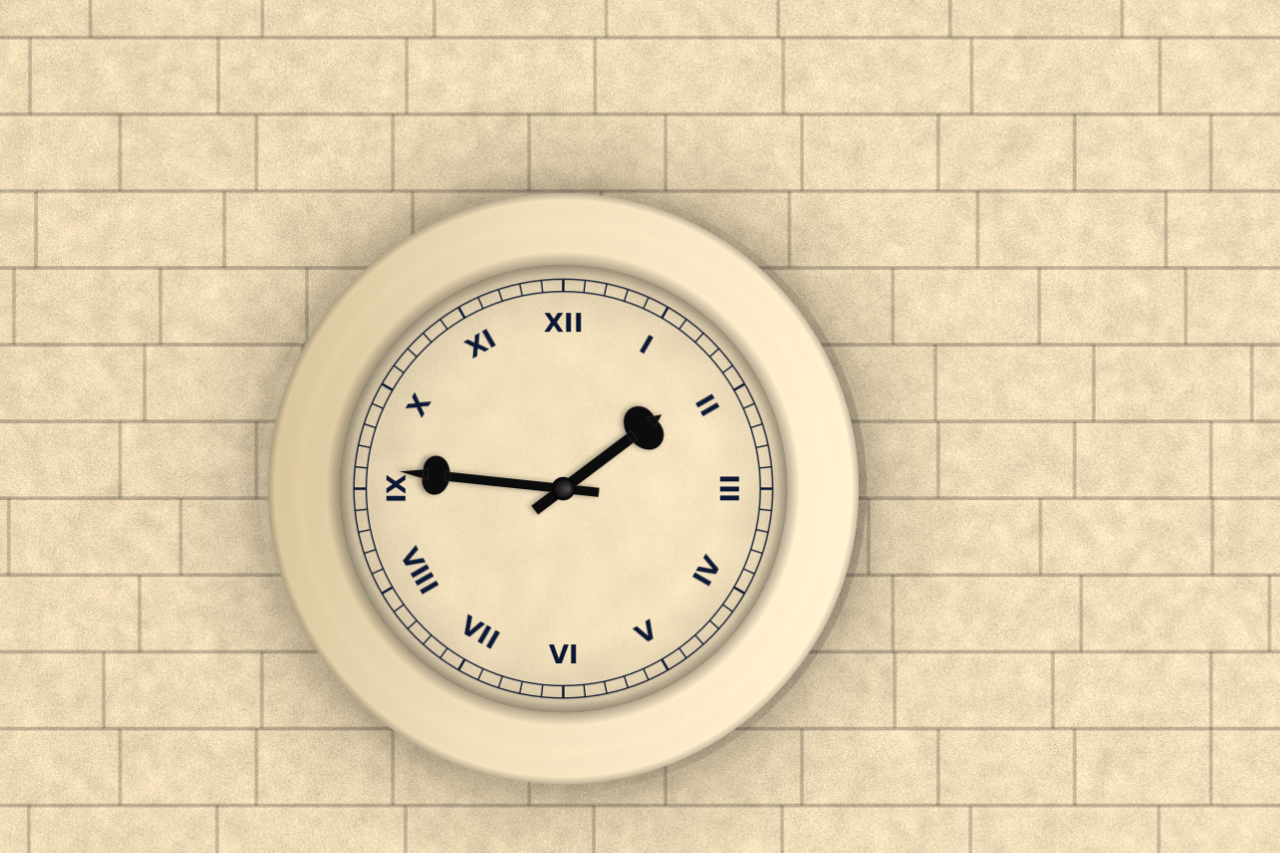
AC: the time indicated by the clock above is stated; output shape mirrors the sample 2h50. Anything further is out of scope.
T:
1h46
